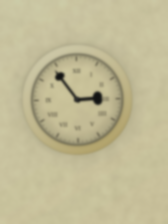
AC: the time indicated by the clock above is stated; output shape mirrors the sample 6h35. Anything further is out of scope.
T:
2h54
